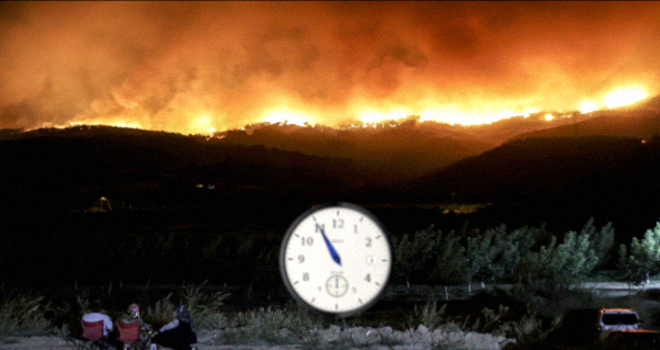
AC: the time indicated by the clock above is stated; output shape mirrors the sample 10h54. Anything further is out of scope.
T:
10h55
